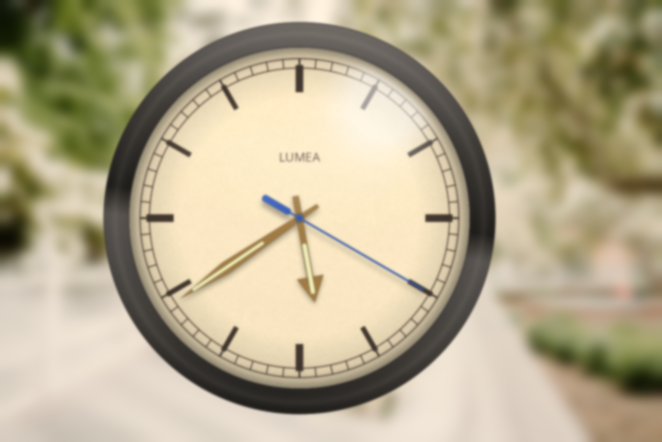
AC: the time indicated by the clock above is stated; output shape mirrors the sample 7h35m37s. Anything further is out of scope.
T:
5h39m20s
